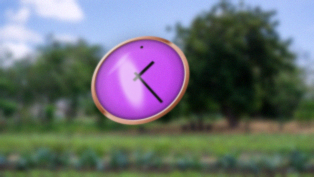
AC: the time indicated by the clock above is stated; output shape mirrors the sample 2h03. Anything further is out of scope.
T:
1h23
